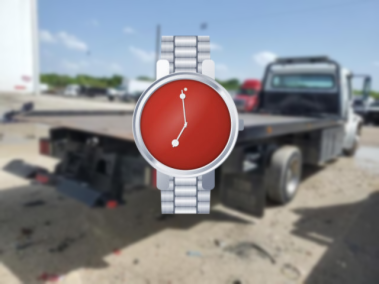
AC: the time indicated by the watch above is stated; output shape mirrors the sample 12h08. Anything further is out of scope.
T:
6h59
